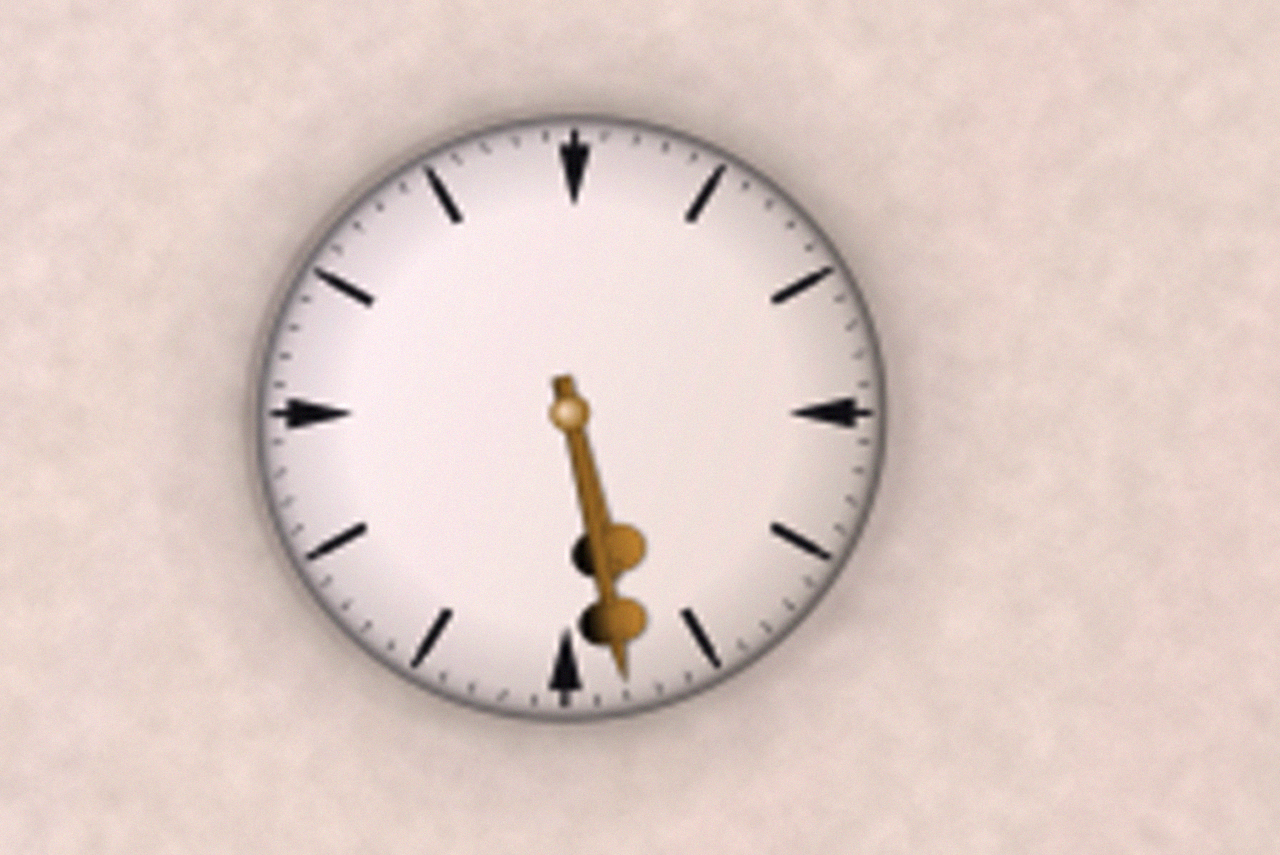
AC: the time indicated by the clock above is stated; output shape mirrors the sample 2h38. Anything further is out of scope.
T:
5h28
